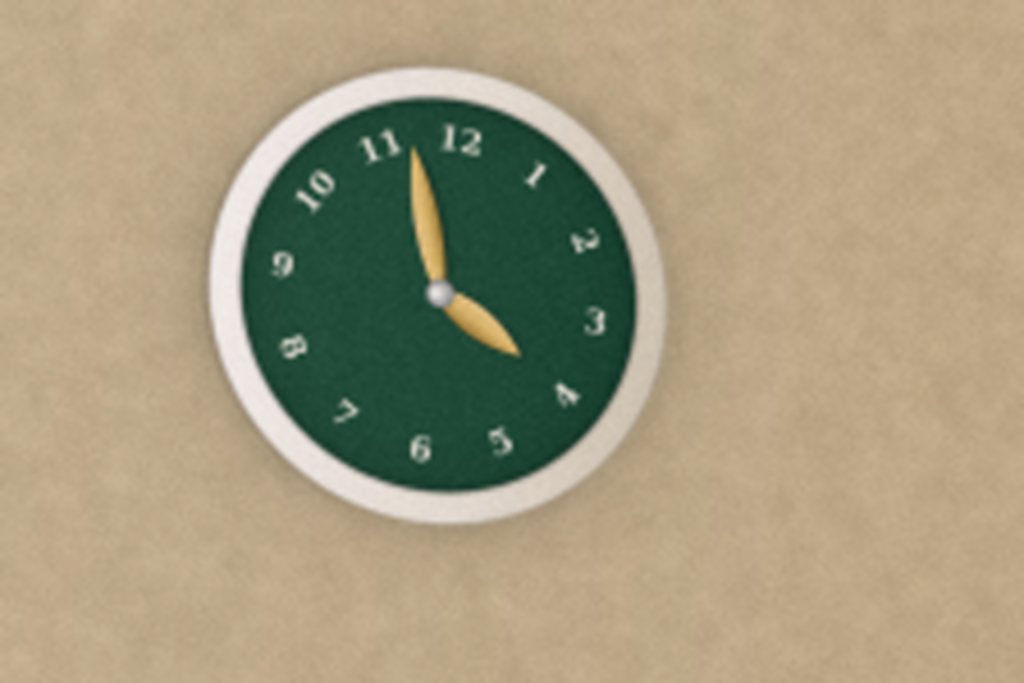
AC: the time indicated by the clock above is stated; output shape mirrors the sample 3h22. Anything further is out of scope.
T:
3h57
